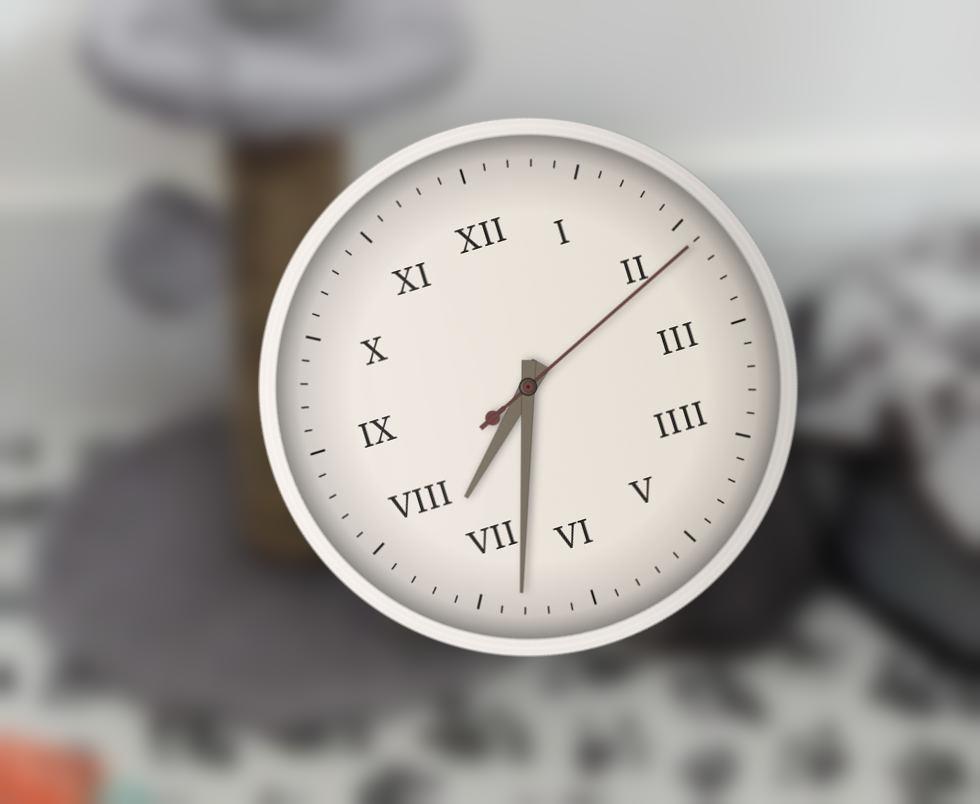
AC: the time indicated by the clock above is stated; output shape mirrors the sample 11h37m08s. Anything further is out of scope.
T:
7h33m11s
